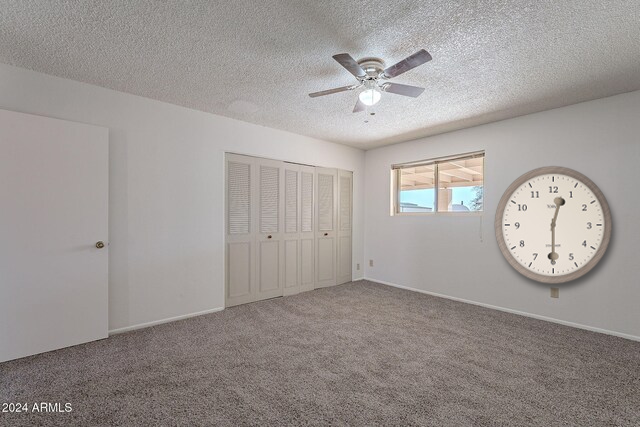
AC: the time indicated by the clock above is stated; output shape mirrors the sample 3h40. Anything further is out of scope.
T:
12h30
